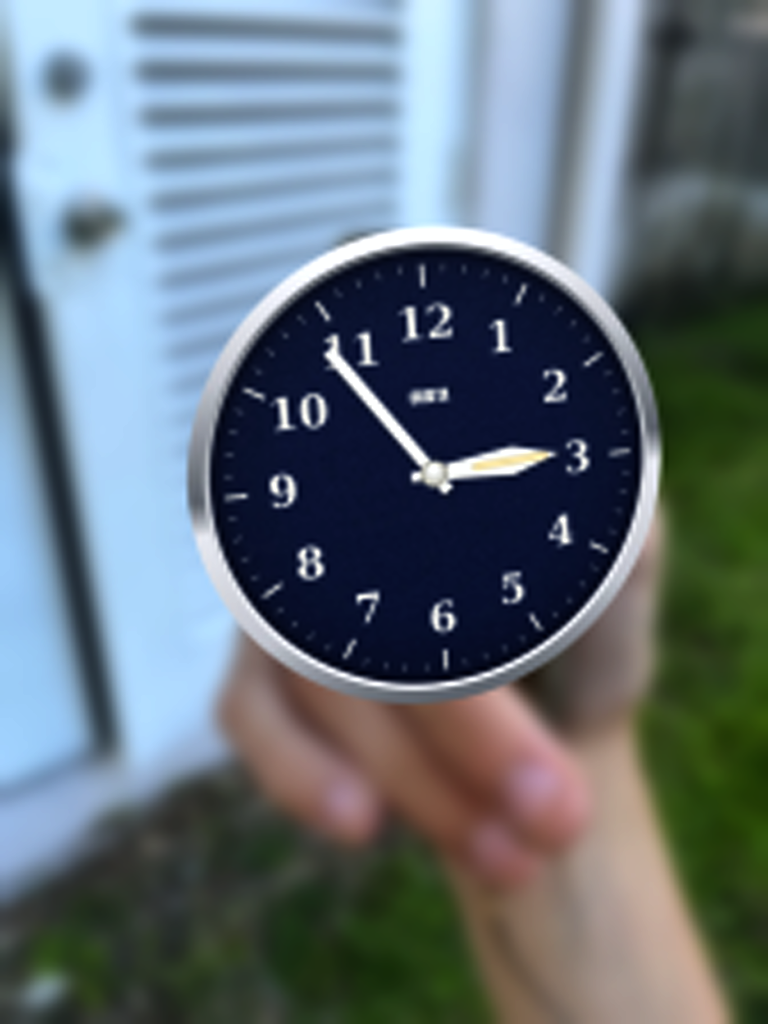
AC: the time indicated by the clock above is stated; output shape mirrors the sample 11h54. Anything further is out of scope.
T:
2h54
